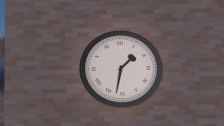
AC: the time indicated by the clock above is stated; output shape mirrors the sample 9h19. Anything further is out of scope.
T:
1h32
